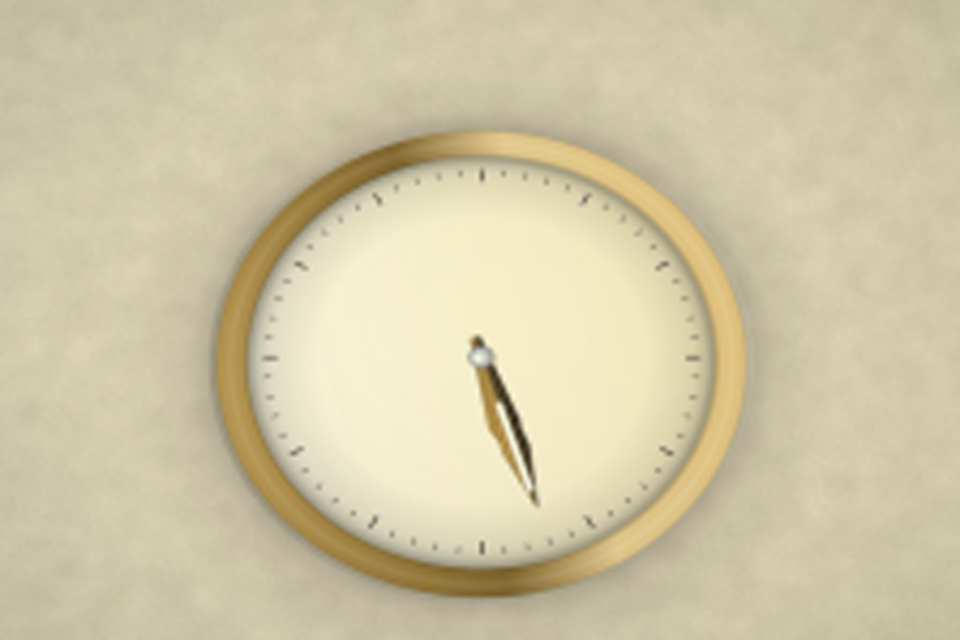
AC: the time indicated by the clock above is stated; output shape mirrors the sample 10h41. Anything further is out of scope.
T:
5h27
